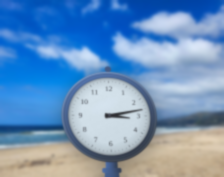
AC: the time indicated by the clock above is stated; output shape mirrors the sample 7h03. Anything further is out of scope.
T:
3h13
